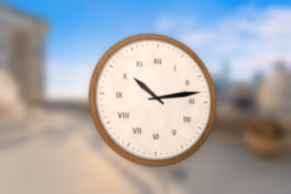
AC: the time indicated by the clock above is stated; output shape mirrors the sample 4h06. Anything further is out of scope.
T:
10h13
